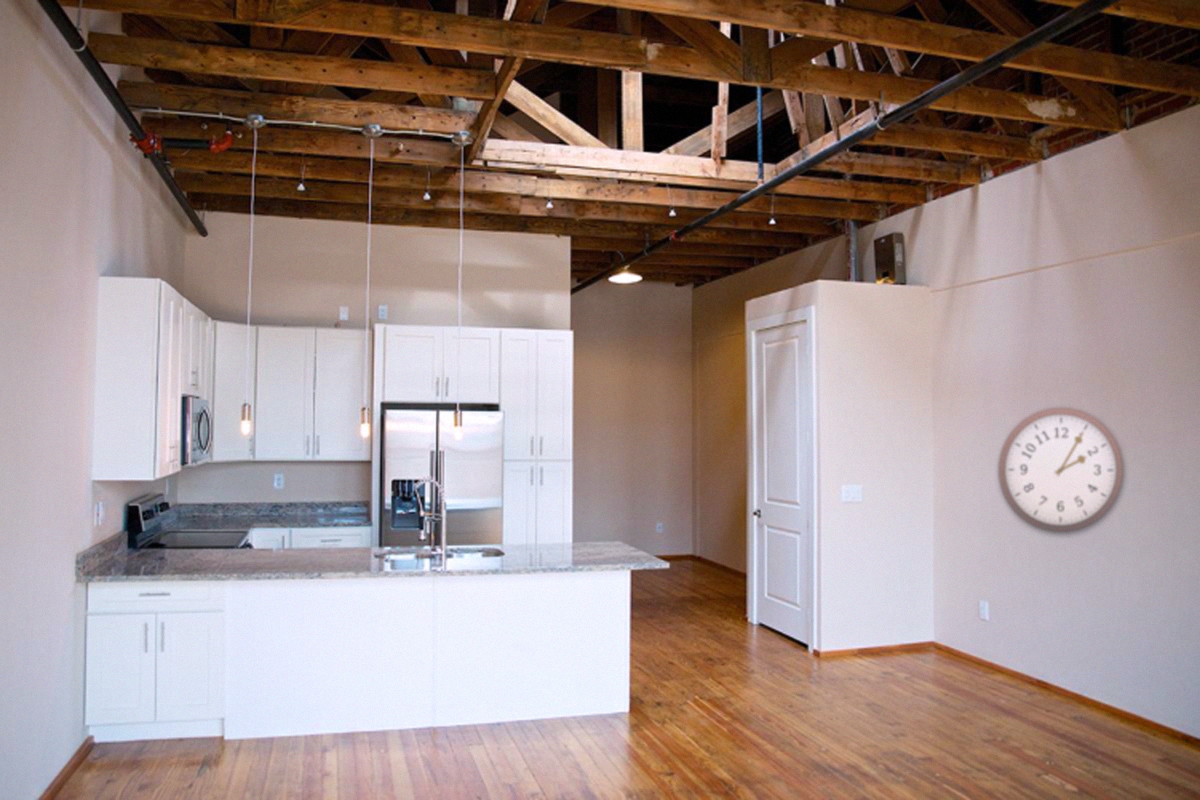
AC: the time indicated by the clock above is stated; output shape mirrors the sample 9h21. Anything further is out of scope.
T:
2h05
